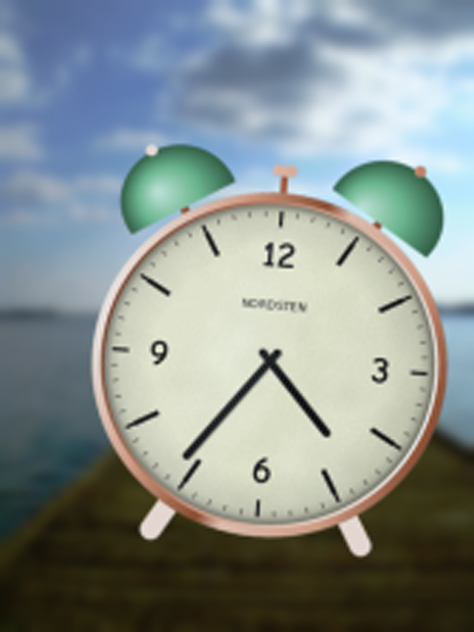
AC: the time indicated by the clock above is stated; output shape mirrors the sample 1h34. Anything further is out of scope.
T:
4h36
